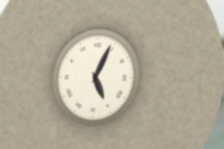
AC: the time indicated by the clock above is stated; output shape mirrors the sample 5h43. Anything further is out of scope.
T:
5h04
